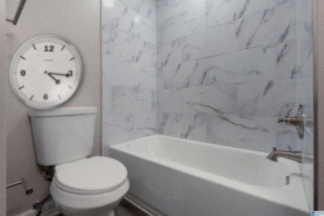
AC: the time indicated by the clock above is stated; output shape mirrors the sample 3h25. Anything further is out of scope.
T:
4h16
